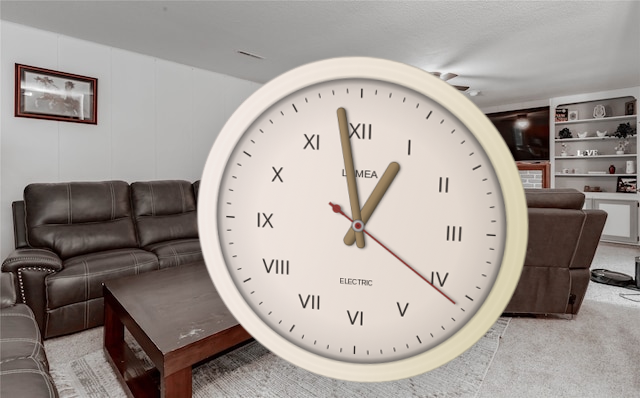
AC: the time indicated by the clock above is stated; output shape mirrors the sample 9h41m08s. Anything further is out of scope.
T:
12h58m21s
